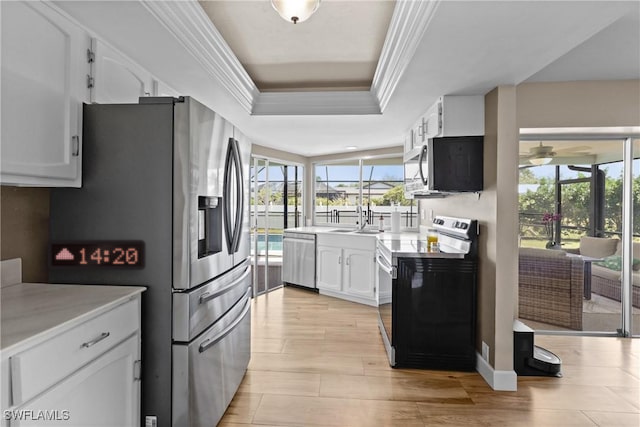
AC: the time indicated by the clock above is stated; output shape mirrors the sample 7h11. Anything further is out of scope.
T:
14h20
